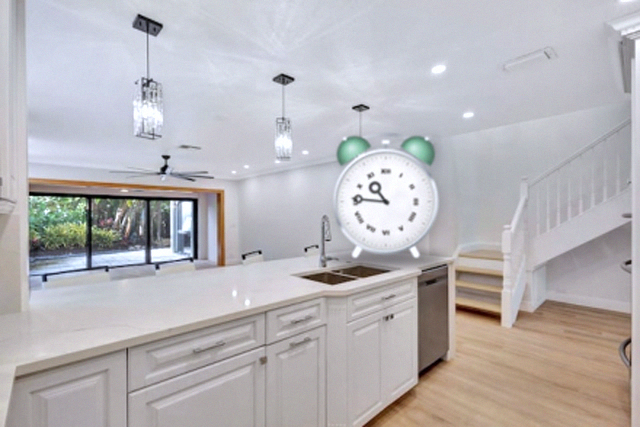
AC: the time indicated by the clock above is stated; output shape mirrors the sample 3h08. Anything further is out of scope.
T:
10h46
